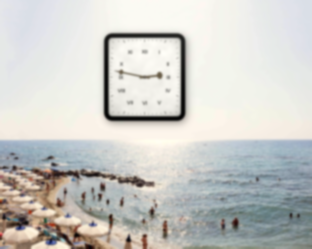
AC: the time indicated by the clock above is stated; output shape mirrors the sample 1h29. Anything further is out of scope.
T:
2h47
